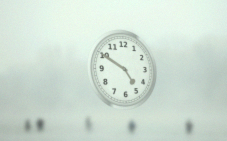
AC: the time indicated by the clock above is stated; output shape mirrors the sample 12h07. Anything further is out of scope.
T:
4h50
